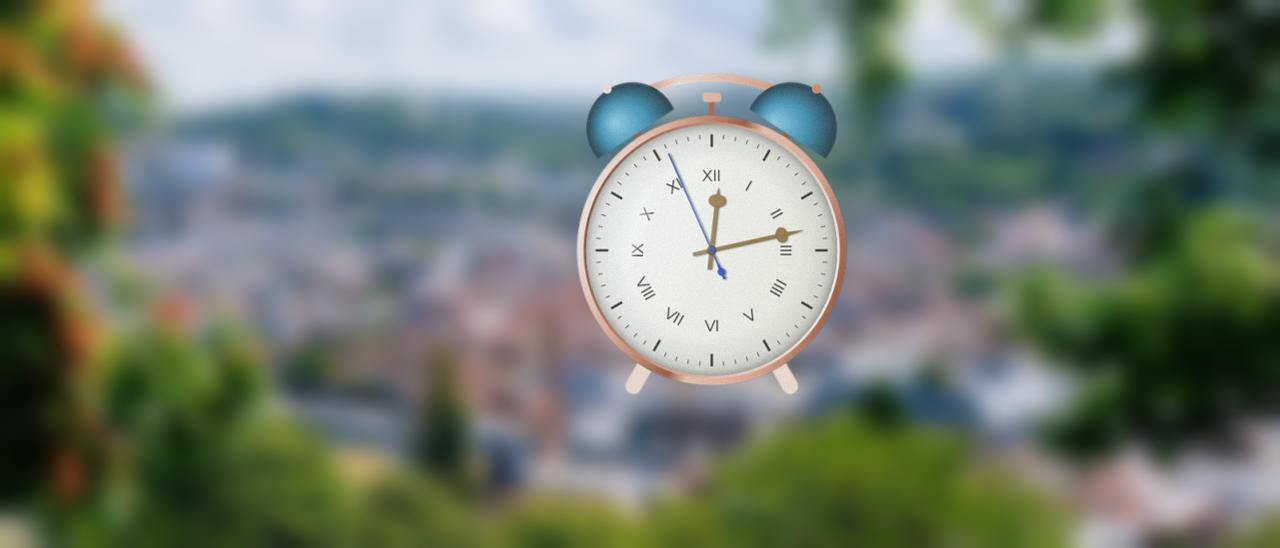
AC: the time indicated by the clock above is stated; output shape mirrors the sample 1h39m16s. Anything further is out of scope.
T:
12h12m56s
